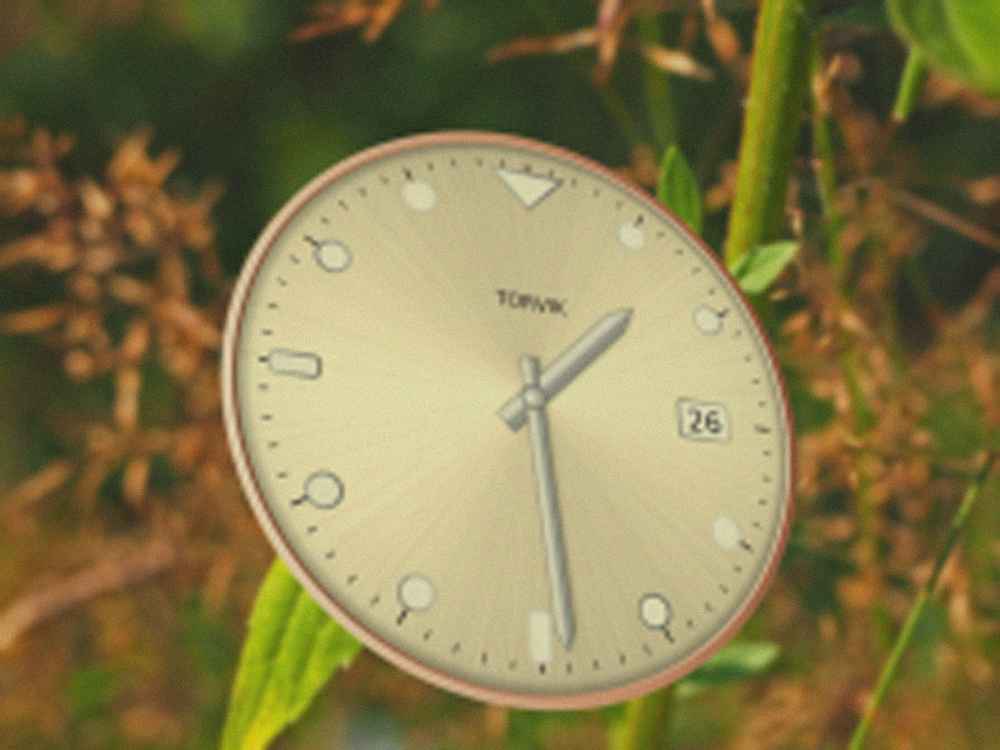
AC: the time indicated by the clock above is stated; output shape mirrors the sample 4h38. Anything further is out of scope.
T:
1h29
